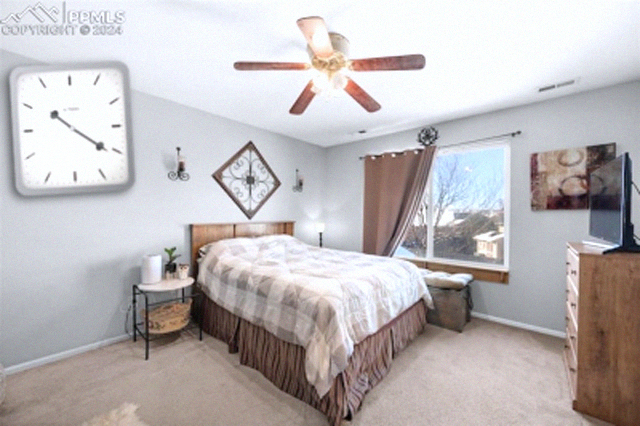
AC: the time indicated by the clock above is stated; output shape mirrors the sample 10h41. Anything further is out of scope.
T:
10h21
